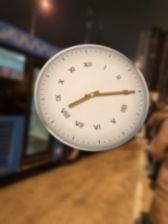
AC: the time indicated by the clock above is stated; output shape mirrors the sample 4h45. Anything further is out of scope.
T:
8h15
